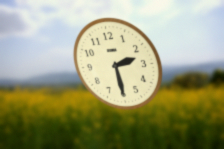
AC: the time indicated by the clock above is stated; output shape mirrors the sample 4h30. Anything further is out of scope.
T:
2h30
